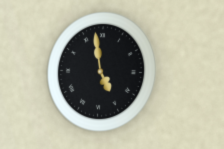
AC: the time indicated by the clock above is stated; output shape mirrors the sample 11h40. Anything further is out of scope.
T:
4h58
